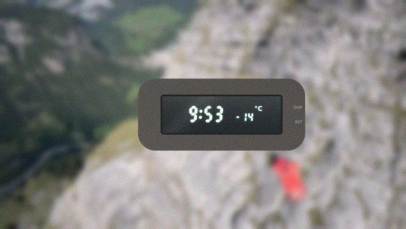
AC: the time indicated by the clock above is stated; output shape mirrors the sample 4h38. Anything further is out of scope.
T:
9h53
